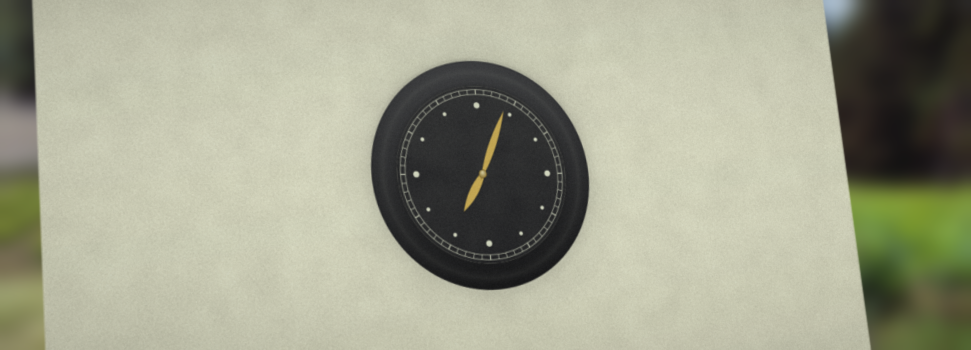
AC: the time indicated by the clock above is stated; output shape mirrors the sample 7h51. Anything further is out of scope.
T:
7h04
